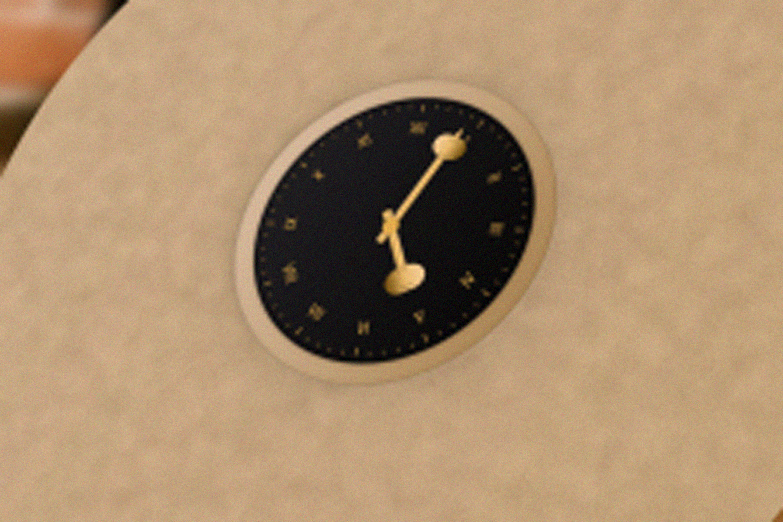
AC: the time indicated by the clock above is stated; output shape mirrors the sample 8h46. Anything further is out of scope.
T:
5h04
